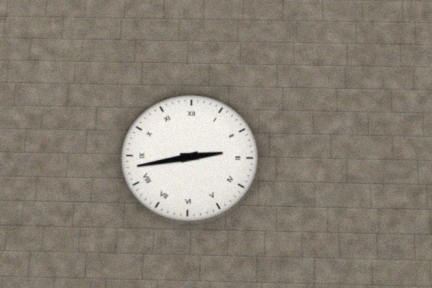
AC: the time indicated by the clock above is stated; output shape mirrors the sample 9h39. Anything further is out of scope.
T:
2h43
